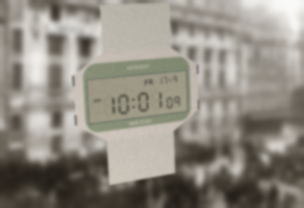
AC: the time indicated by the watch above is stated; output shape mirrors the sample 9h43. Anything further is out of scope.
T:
10h01
